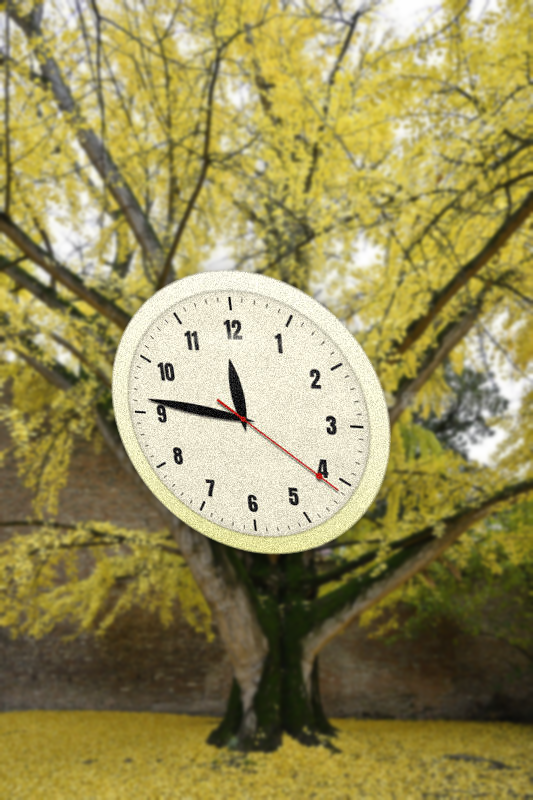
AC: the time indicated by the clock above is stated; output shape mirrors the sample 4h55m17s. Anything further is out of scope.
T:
11h46m21s
